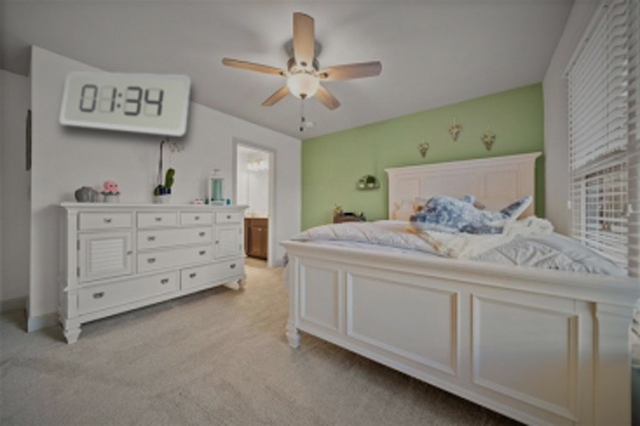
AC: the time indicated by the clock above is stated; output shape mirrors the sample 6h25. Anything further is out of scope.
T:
1h34
